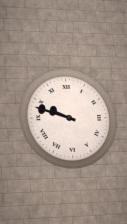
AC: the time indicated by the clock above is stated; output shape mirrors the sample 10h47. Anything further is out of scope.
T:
9h48
